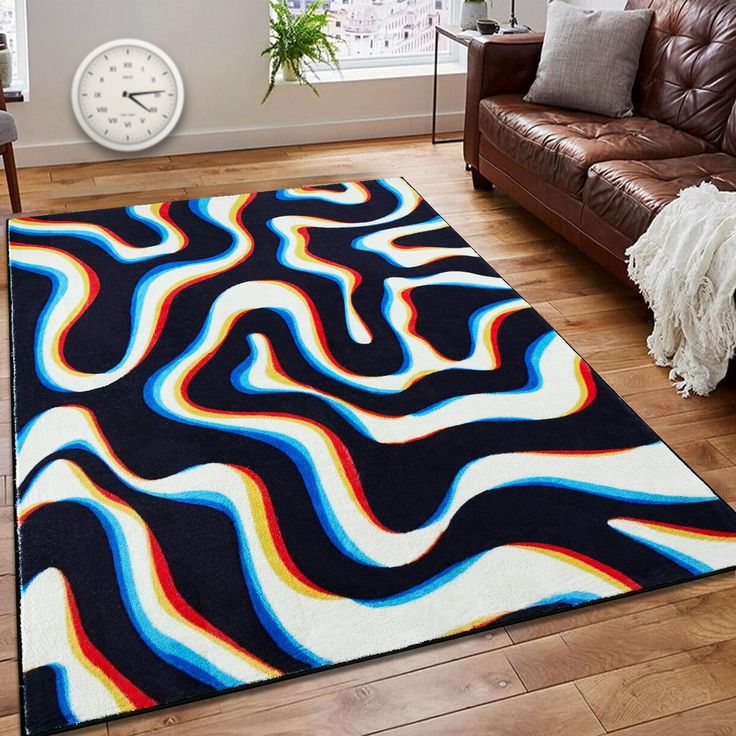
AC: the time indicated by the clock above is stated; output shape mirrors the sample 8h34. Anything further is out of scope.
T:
4h14
